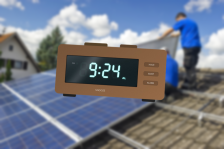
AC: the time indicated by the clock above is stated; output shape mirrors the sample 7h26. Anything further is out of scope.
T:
9h24
